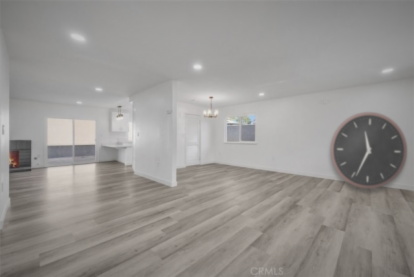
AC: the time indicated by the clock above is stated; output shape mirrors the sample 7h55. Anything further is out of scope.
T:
11h34
